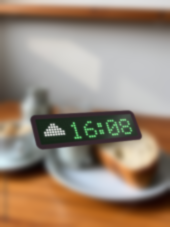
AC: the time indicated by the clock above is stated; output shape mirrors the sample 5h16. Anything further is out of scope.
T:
16h08
